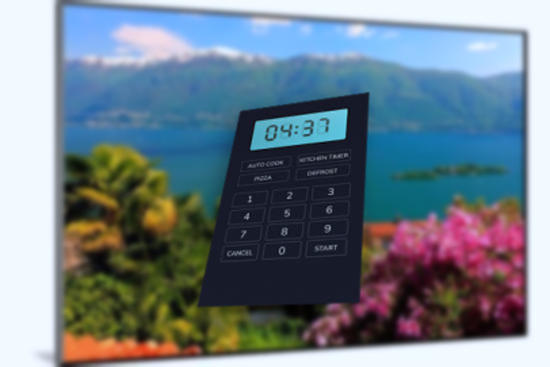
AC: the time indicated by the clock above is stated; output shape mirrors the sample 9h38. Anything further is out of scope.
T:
4h37
